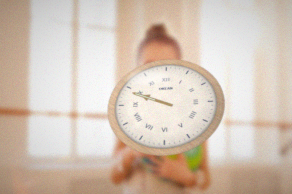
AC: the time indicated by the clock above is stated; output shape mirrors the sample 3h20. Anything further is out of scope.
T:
9h49
